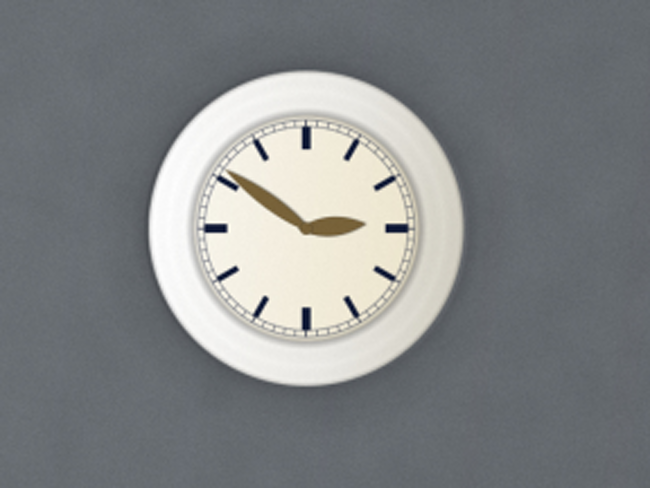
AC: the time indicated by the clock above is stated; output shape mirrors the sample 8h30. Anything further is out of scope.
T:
2h51
